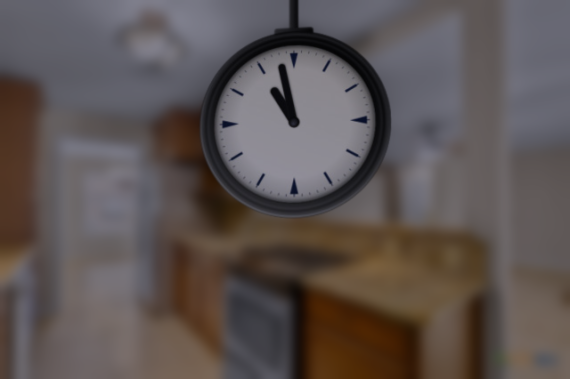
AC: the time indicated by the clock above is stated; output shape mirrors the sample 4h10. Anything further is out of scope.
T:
10h58
